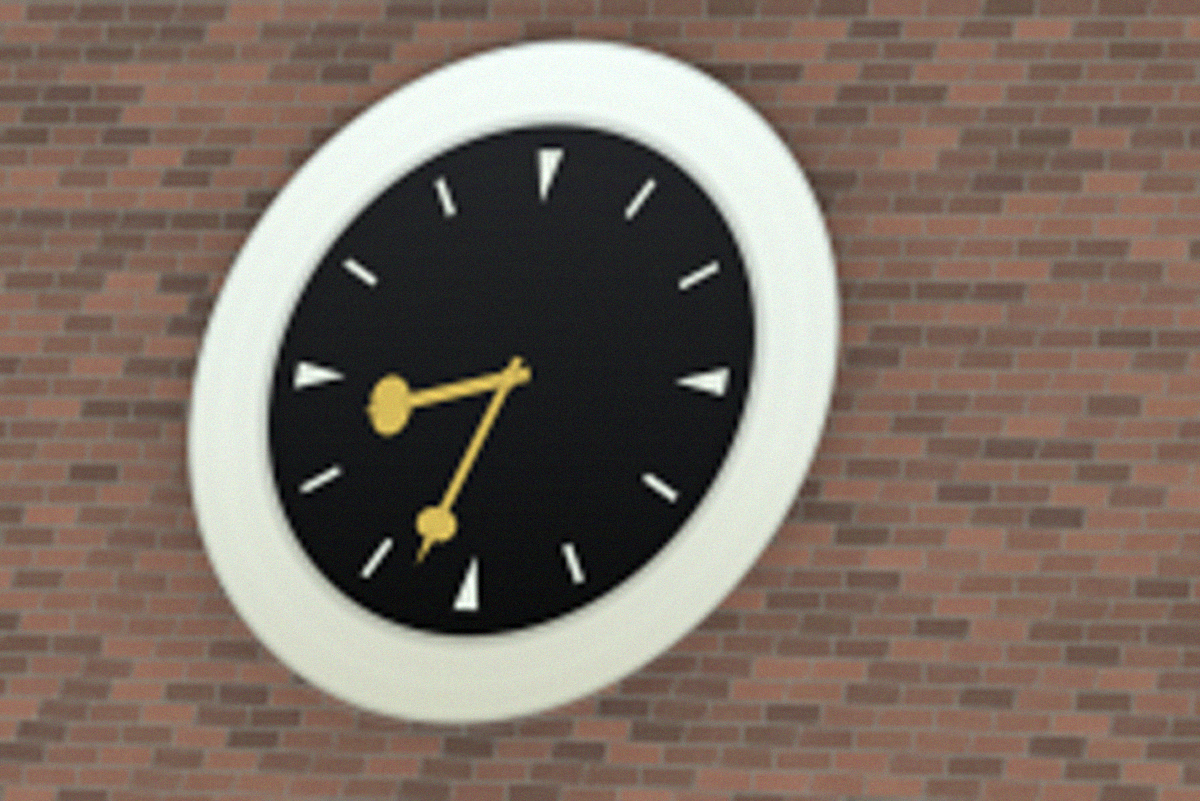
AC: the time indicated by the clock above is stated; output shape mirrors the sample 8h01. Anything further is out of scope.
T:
8h33
